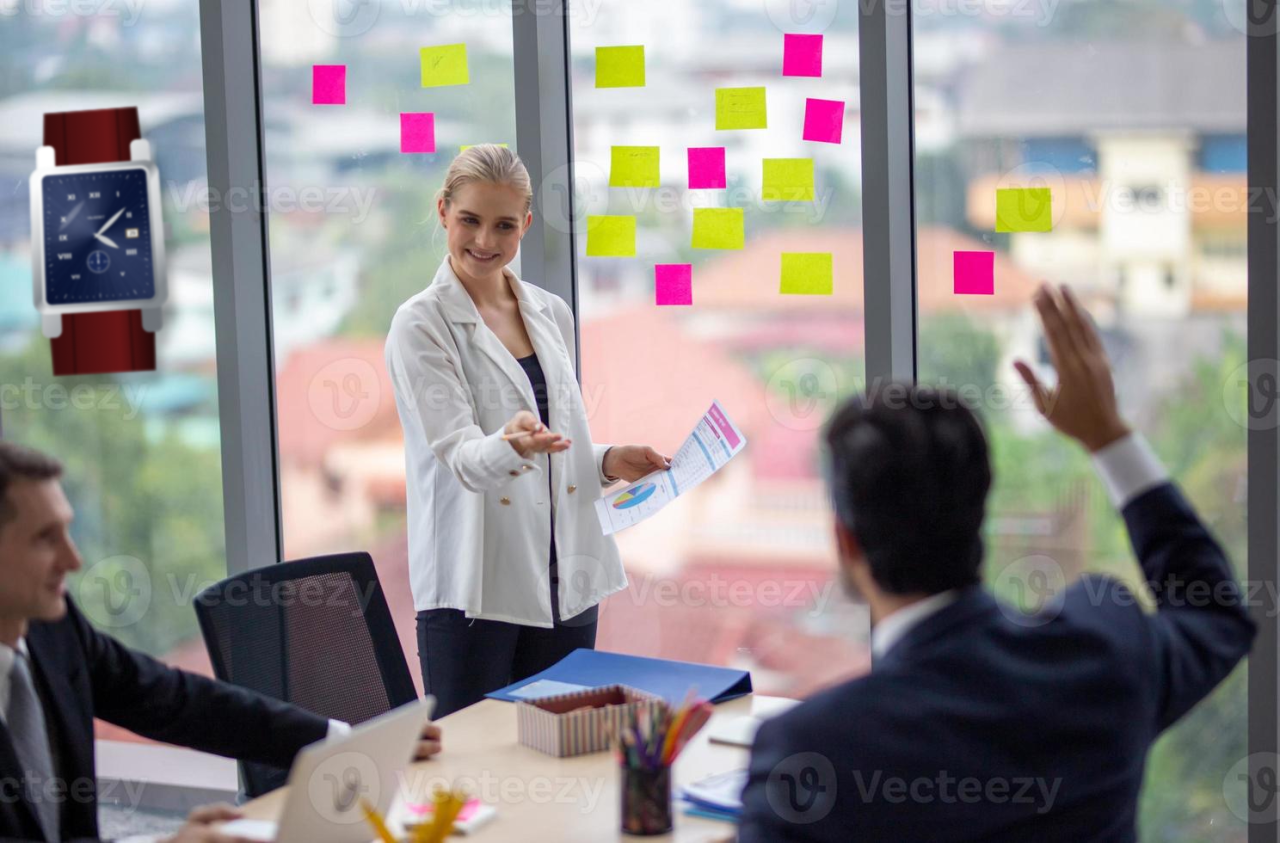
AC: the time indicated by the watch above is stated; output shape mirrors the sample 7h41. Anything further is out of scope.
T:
4h08
